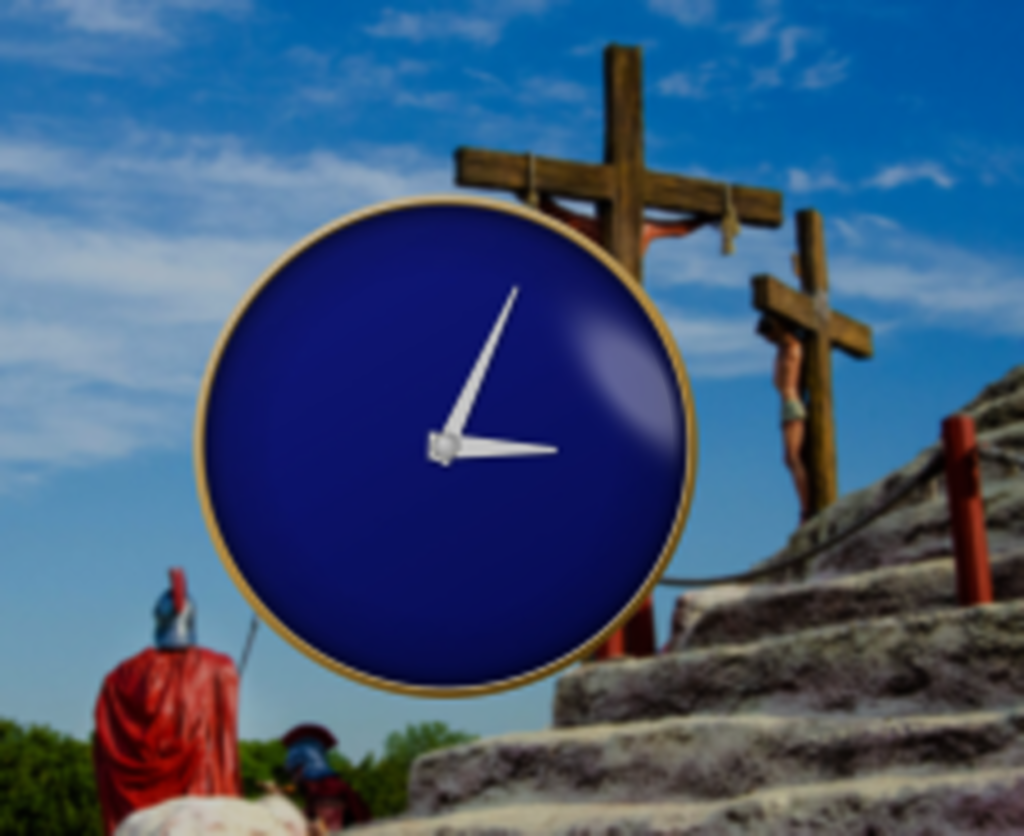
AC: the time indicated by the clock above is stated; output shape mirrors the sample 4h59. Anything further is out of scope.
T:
3h04
